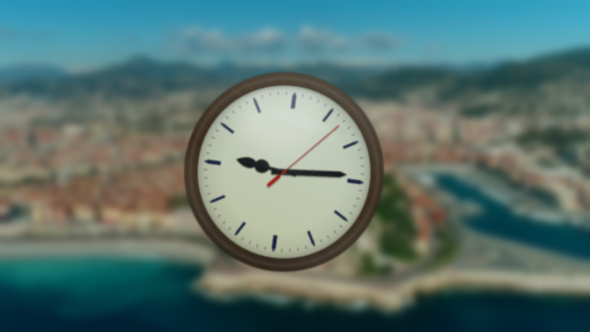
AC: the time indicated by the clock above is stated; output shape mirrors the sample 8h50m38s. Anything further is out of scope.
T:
9h14m07s
